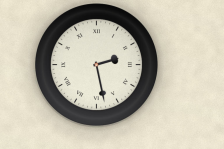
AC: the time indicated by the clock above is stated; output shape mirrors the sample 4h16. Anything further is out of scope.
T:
2h28
